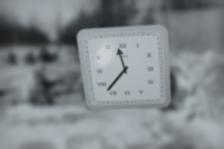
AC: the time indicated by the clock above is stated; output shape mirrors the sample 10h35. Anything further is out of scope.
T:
11h37
